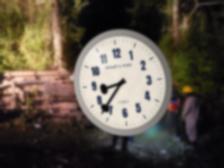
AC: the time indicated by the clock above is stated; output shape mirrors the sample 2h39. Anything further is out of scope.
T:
8h37
